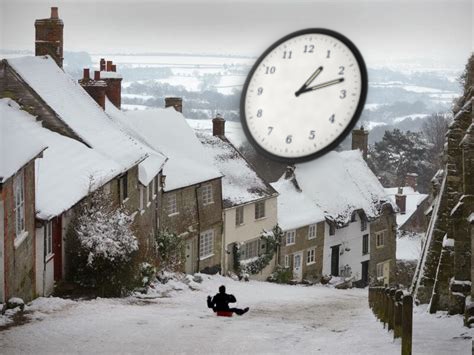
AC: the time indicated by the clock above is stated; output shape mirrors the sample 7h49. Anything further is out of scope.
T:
1h12
